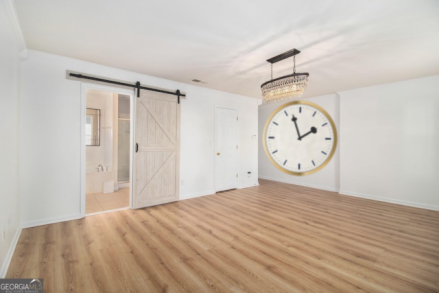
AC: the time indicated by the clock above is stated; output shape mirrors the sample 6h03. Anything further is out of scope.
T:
1h57
